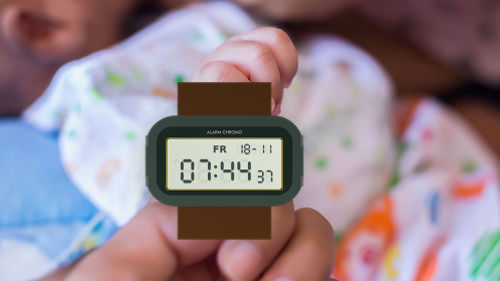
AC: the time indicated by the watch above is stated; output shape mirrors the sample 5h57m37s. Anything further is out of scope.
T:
7h44m37s
